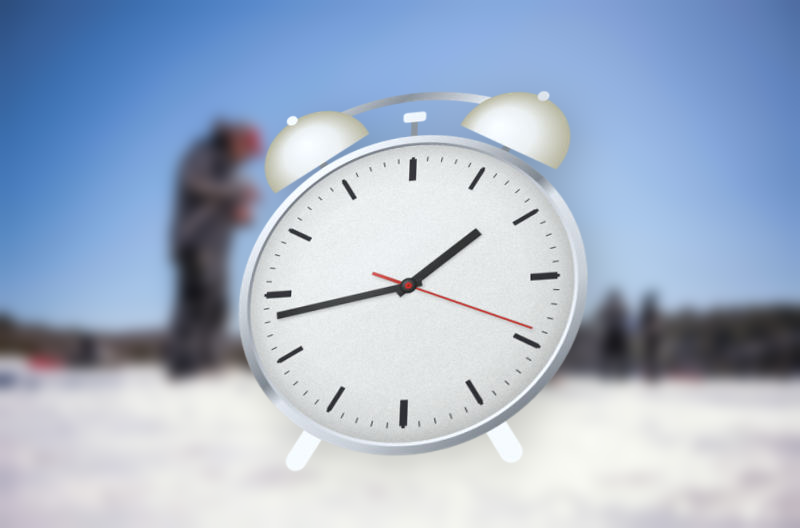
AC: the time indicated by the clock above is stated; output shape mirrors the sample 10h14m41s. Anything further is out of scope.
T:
1h43m19s
